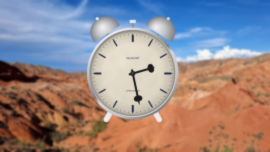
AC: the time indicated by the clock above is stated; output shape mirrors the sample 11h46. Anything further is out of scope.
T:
2h28
